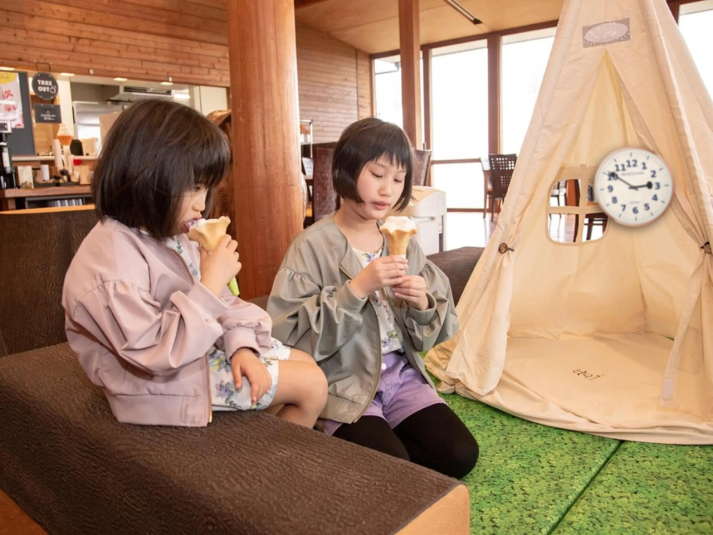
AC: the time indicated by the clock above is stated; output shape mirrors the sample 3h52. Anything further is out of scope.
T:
2h51
